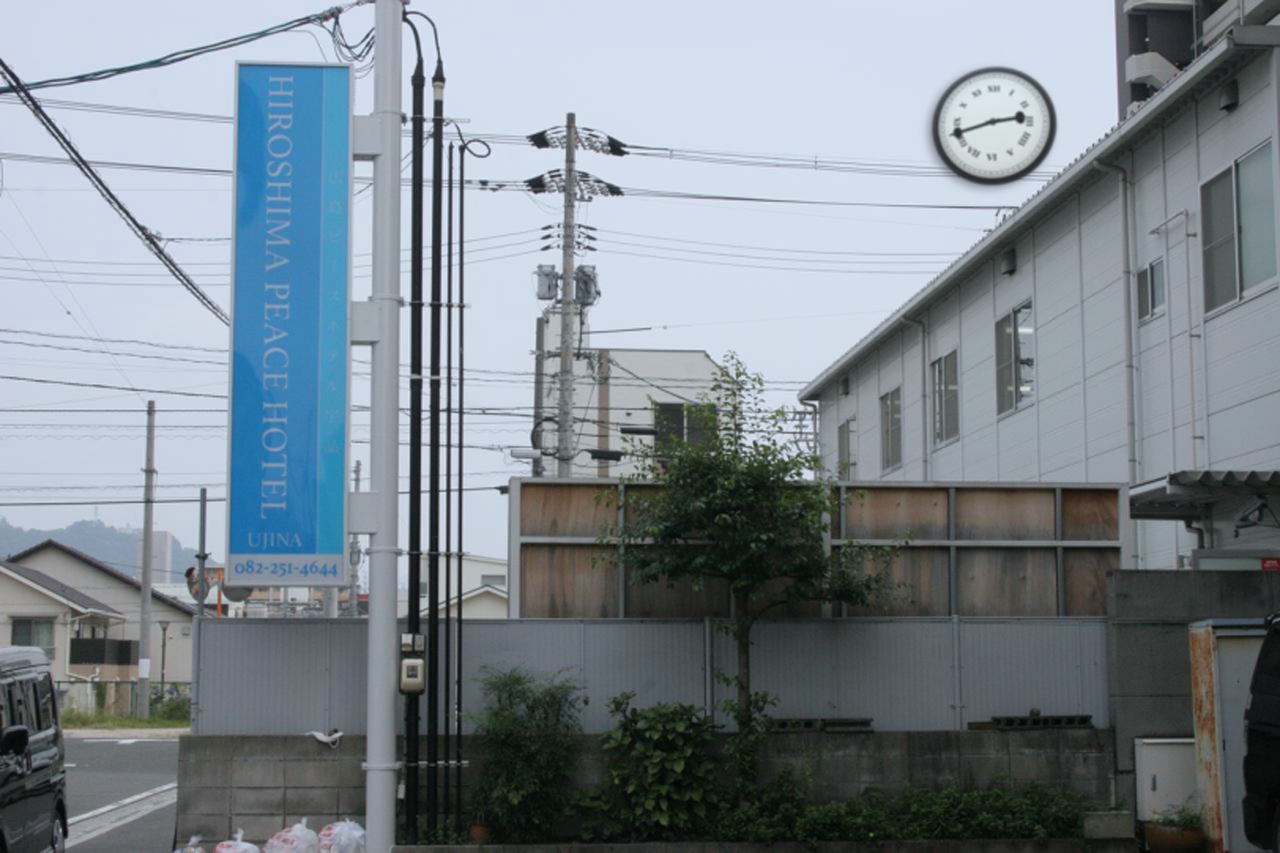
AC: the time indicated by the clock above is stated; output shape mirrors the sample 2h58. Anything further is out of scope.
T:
2h42
